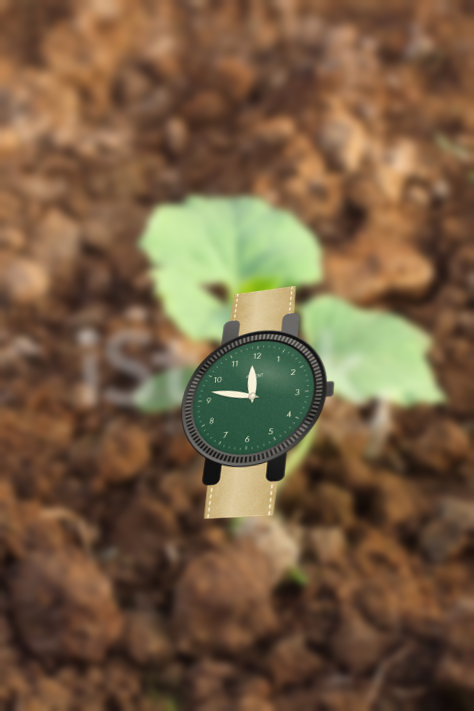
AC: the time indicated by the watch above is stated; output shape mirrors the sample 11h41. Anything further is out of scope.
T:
11h47
